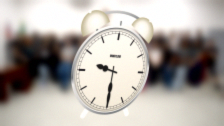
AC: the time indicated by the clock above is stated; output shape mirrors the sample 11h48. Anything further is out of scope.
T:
9h30
